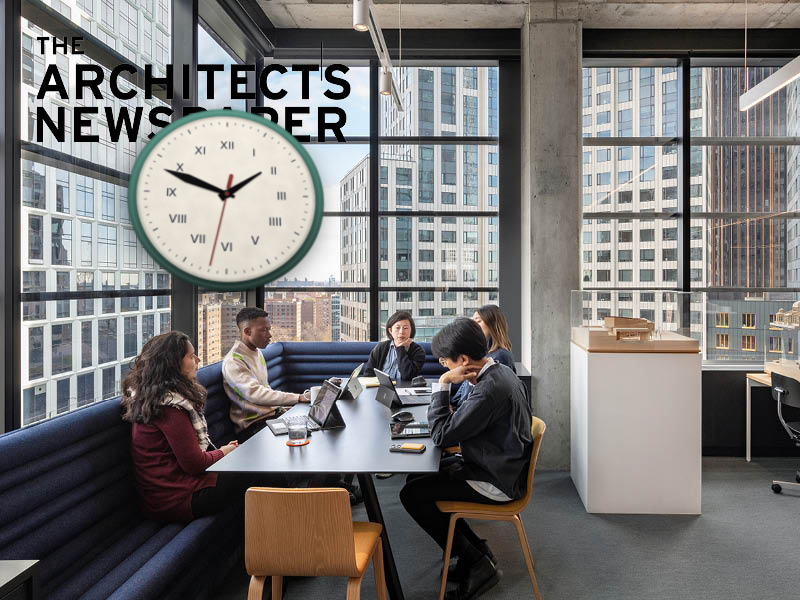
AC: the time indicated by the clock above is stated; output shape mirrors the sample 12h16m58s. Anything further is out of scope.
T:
1h48m32s
